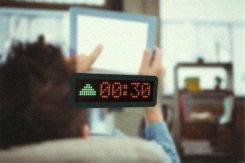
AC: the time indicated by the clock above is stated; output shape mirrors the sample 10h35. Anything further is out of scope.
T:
0h30
